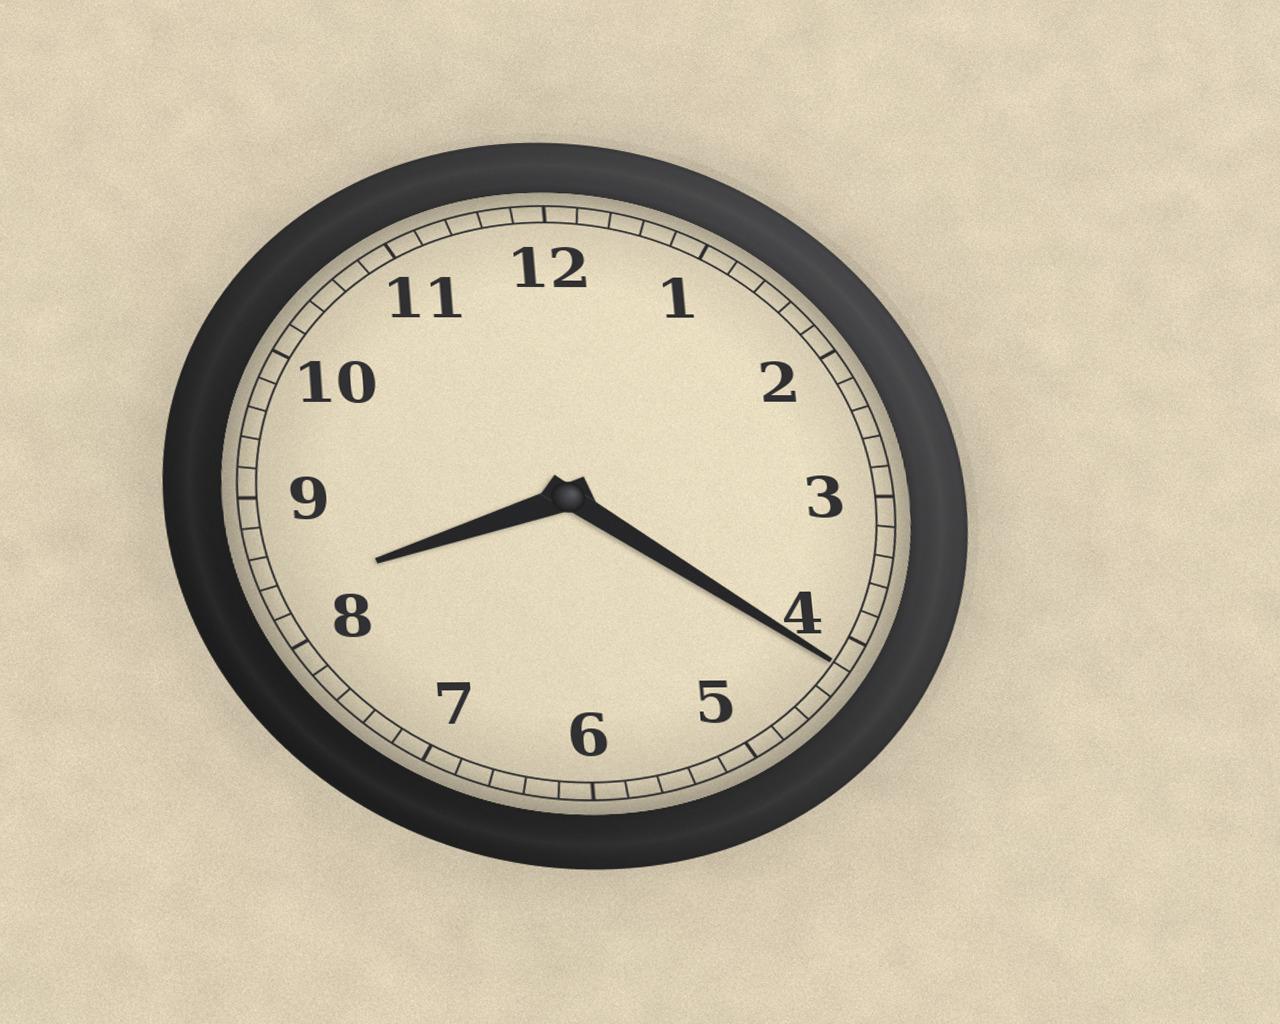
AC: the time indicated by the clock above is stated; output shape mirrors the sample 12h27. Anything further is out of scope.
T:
8h21
